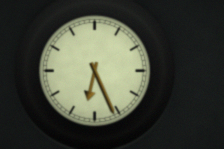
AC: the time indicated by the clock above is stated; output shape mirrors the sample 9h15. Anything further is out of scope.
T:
6h26
